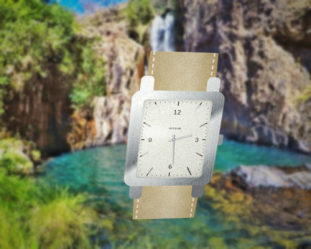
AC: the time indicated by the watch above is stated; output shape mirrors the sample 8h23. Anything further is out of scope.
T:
2h29
